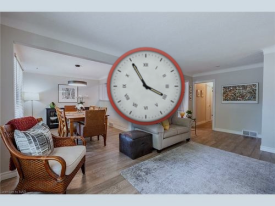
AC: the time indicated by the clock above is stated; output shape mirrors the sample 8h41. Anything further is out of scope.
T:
3h55
